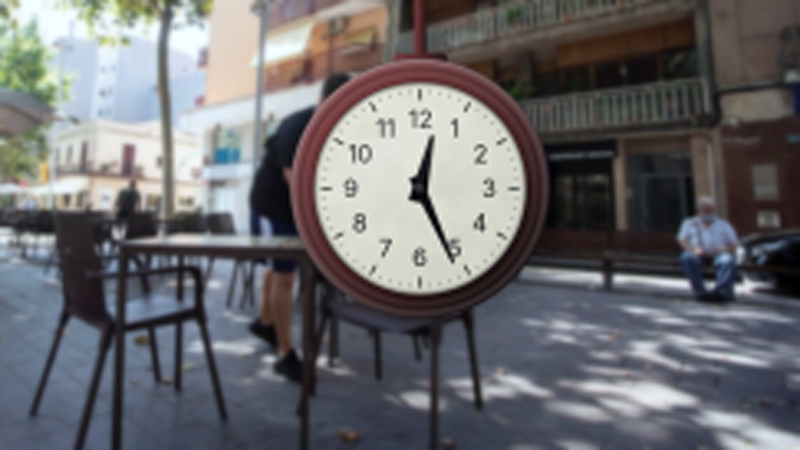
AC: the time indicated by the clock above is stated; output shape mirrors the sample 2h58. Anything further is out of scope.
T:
12h26
